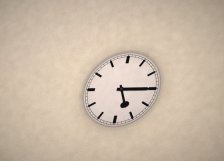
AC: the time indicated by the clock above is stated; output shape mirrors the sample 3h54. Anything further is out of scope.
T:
5h15
